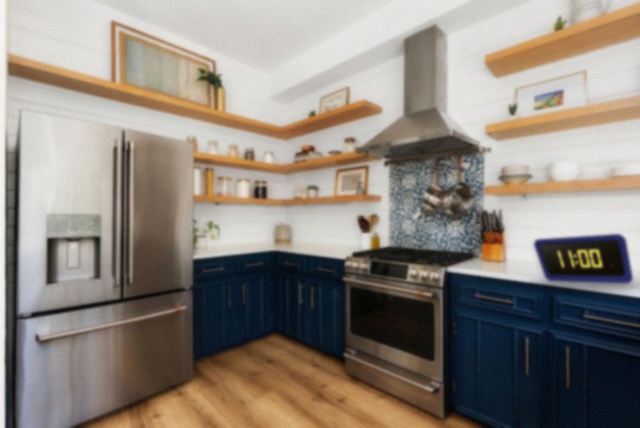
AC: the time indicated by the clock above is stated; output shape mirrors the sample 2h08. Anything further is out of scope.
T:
11h00
